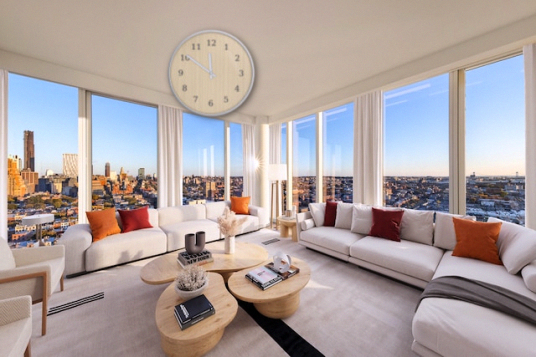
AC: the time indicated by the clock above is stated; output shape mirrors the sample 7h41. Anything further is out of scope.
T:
11h51
